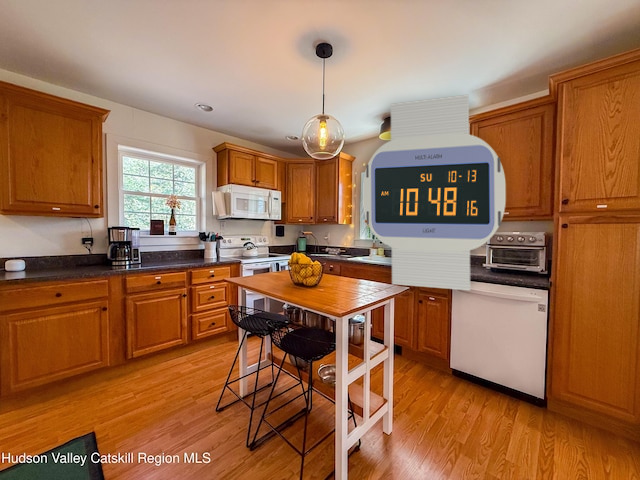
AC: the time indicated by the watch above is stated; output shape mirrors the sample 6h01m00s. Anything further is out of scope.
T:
10h48m16s
